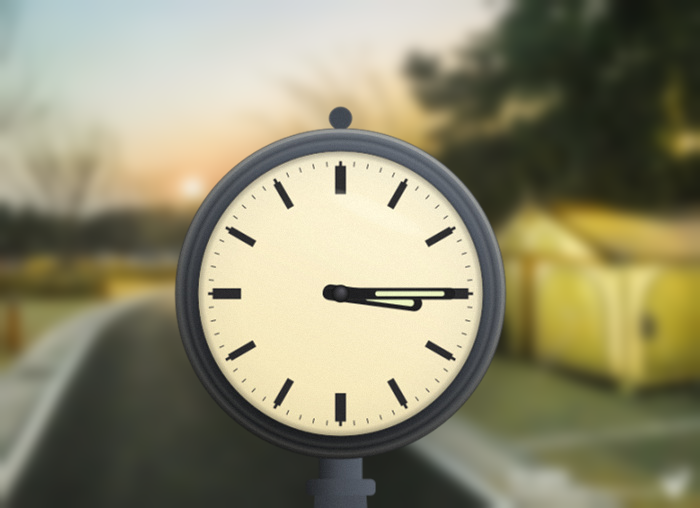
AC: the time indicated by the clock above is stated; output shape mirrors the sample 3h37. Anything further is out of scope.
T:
3h15
